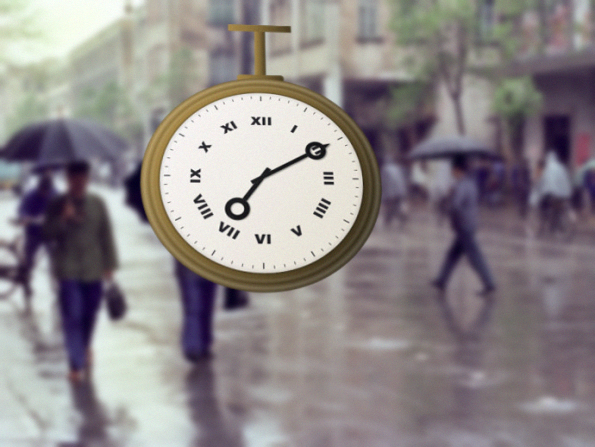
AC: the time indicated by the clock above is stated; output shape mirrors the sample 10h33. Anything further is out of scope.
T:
7h10
